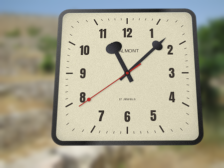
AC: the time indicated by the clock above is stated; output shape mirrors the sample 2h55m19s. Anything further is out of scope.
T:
11h07m39s
